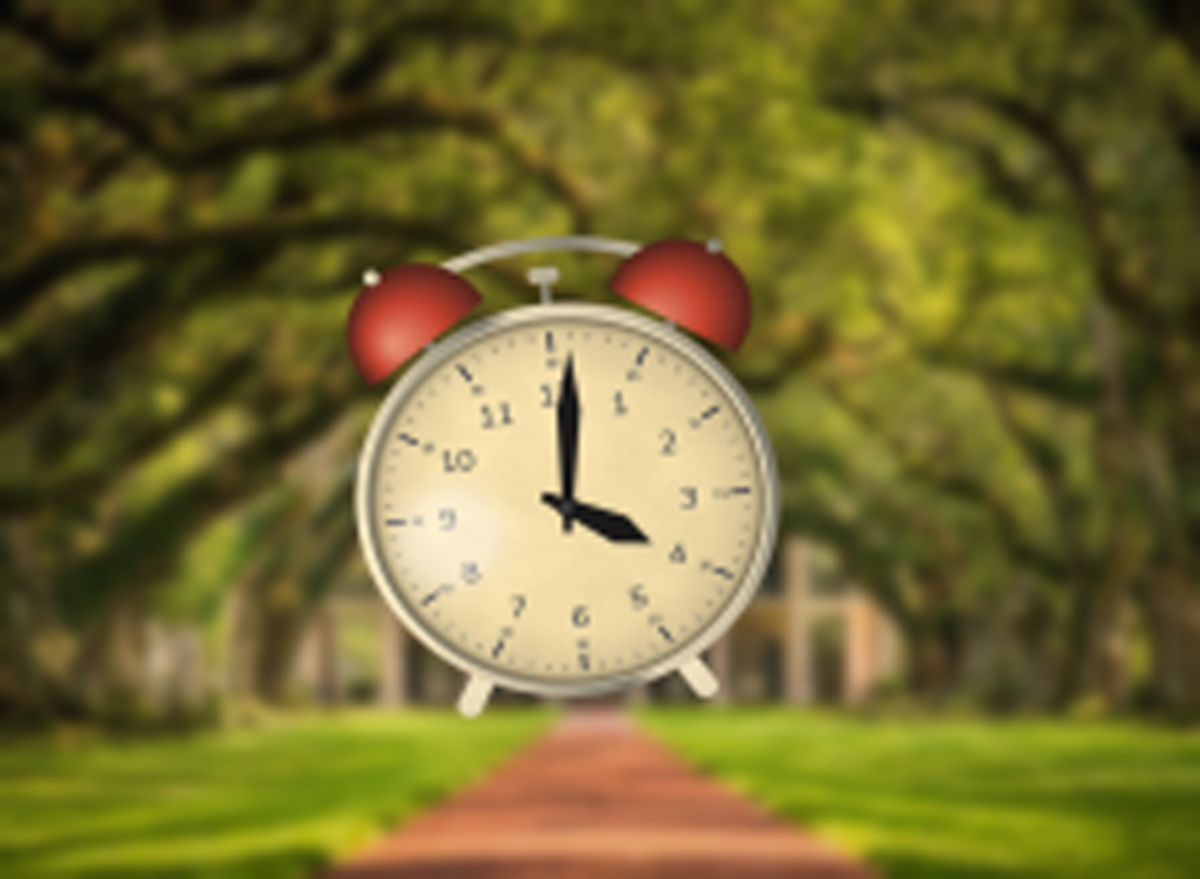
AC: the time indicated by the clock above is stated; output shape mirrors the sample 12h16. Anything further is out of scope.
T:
4h01
